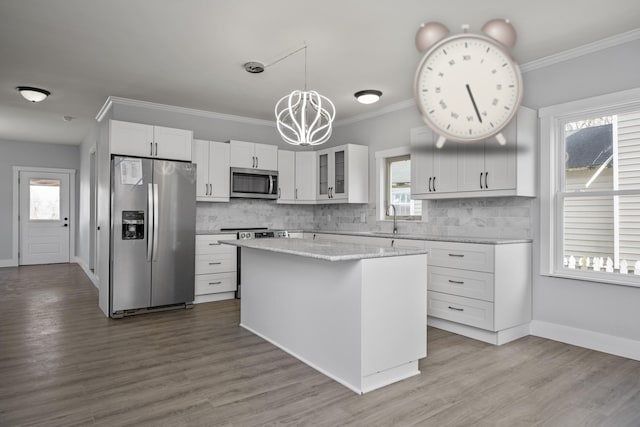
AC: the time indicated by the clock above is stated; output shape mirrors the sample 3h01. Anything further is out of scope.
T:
5h27
